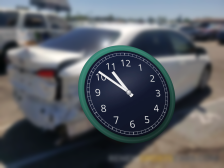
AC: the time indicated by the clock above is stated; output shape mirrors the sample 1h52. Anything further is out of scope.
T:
10h51
